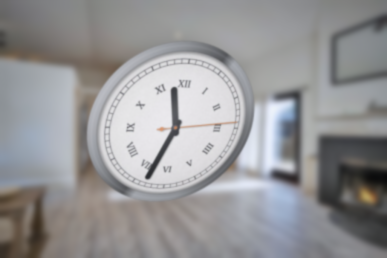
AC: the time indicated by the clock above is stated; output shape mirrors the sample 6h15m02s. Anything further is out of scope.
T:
11h33m14s
